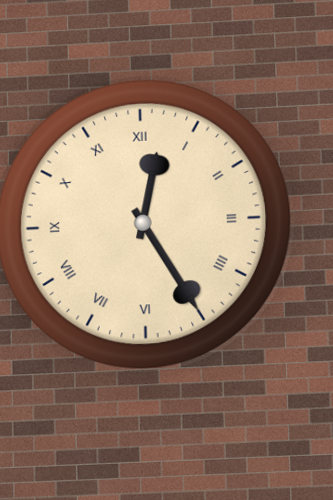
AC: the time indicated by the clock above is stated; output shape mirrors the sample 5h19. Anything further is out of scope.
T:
12h25
